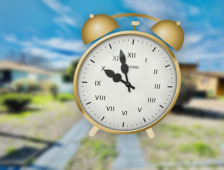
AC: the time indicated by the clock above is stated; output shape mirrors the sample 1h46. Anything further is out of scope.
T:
9h57
